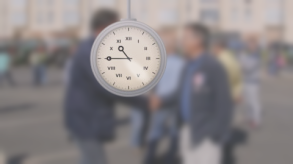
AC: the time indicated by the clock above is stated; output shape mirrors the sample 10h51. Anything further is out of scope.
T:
10h45
